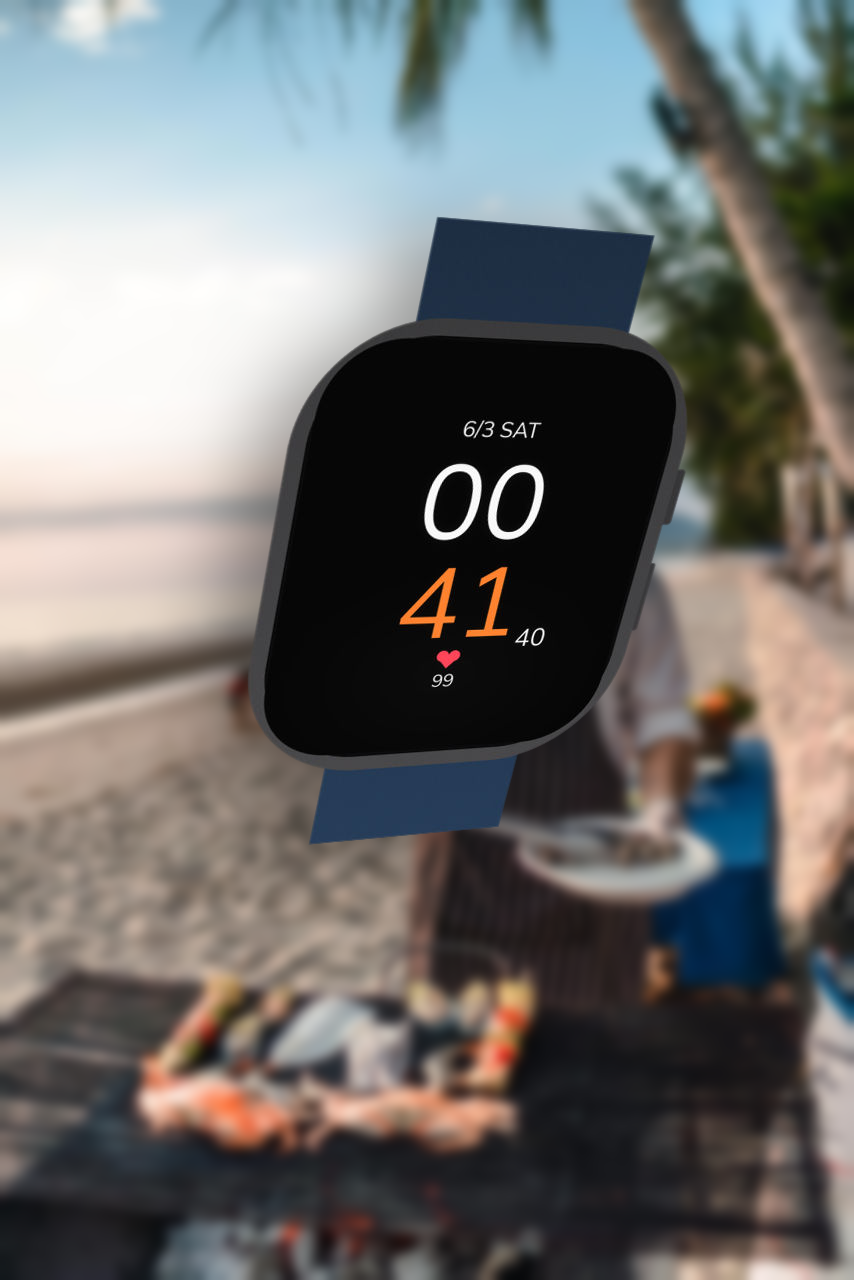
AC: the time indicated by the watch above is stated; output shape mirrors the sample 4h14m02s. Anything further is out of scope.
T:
0h41m40s
